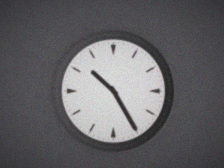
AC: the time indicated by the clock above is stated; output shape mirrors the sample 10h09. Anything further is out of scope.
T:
10h25
